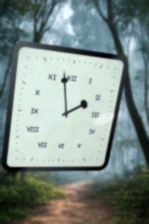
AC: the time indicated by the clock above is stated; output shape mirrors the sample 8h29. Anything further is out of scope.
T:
1h58
